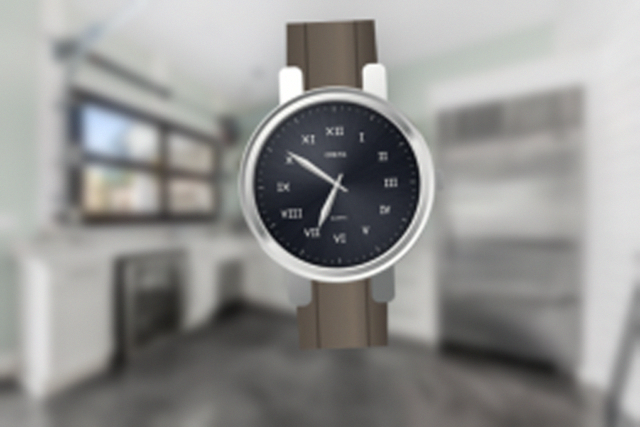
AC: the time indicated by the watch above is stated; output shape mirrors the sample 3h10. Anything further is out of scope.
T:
6h51
